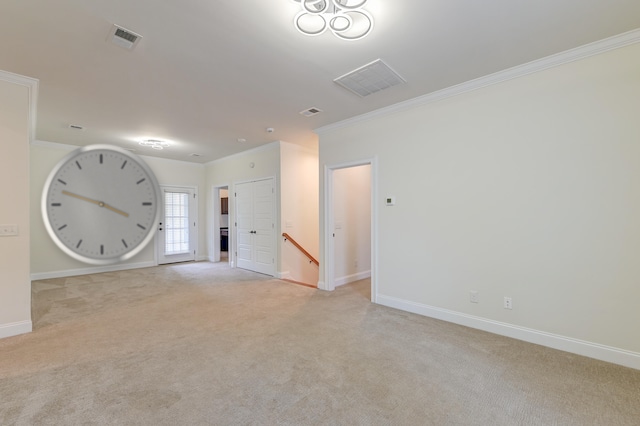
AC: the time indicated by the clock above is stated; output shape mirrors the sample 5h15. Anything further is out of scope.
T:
3h48
